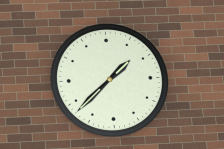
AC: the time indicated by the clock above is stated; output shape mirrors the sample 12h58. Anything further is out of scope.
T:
1h38
